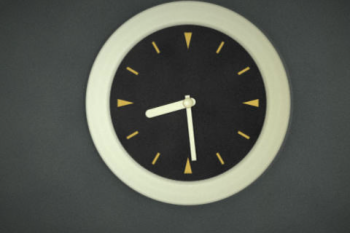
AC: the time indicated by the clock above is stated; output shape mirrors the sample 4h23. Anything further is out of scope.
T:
8h29
